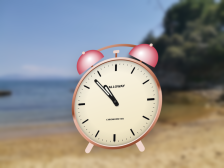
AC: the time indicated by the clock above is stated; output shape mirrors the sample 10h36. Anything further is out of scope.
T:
10h53
